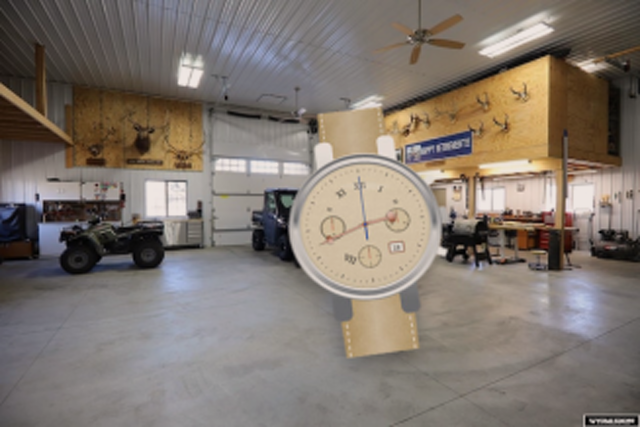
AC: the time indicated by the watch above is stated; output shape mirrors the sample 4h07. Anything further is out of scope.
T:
2h42
